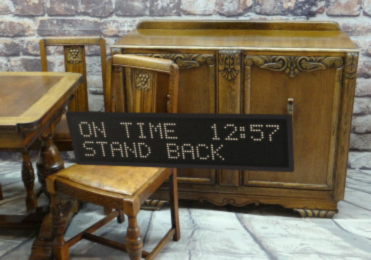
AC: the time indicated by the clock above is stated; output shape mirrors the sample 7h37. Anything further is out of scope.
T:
12h57
